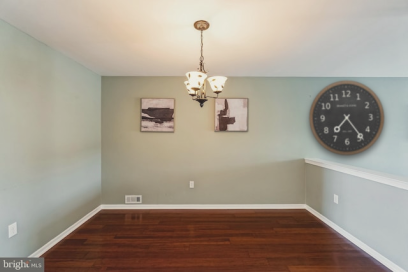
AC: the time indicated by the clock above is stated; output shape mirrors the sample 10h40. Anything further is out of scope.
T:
7h24
